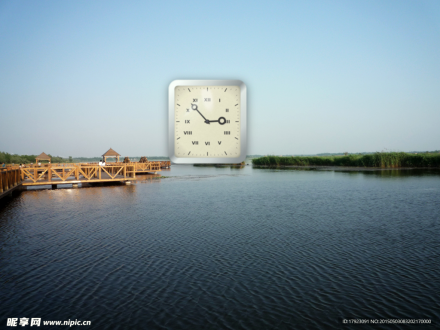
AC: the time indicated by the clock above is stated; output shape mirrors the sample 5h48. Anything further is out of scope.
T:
2h53
